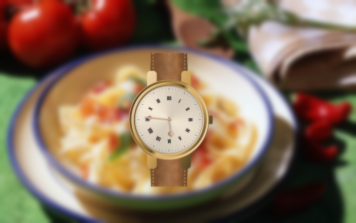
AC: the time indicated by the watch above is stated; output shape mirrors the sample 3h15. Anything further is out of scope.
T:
5h46
